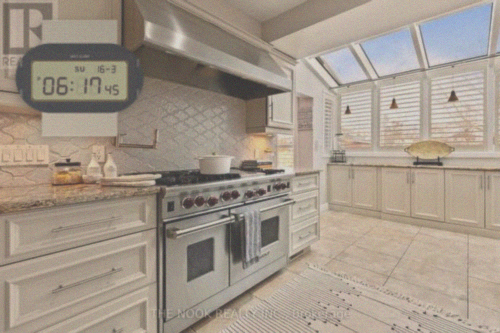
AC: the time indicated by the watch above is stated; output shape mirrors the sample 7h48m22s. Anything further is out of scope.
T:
6h17m45s
